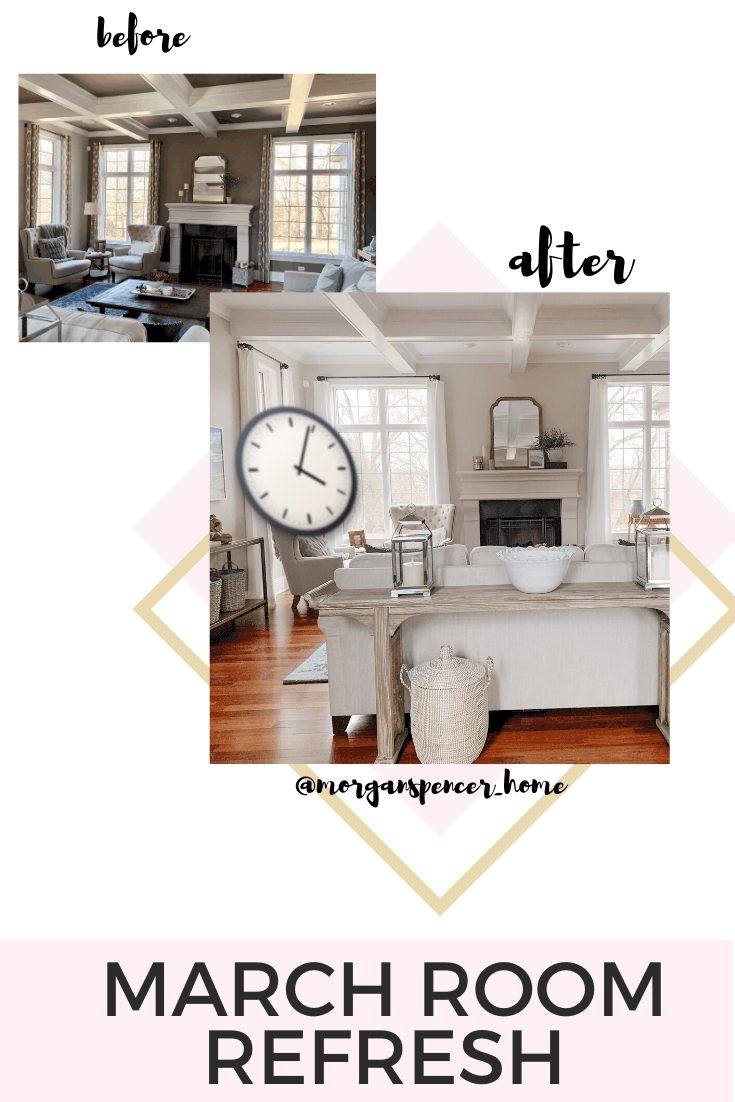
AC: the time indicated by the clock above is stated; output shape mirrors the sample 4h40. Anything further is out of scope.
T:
4h04
